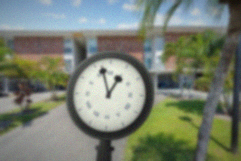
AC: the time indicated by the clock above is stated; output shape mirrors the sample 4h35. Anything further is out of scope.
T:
12h57
